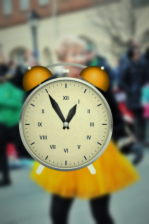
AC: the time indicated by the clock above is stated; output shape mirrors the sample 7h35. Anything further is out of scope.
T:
12h55
